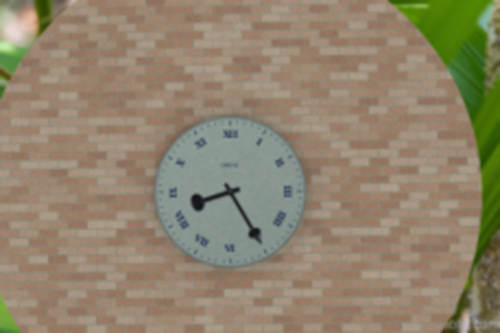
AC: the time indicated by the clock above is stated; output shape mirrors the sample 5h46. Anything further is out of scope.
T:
8h25
